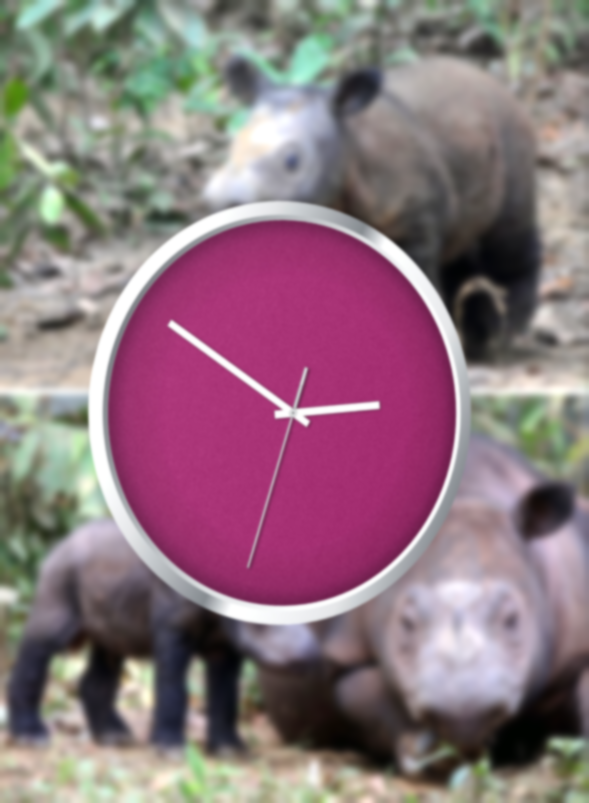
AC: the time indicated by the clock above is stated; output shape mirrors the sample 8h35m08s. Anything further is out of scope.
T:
2h50m33s
